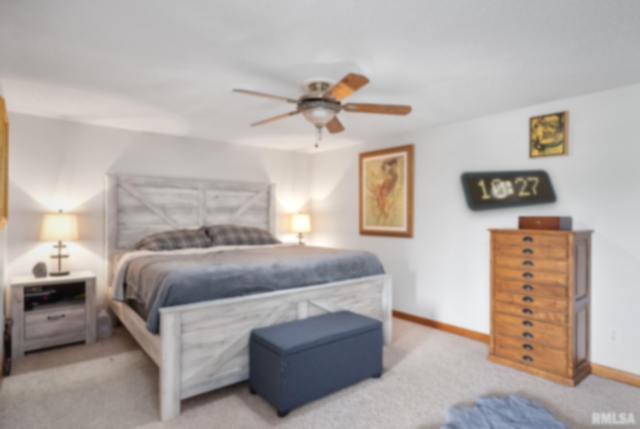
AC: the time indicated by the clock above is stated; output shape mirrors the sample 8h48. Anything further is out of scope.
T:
10h27
